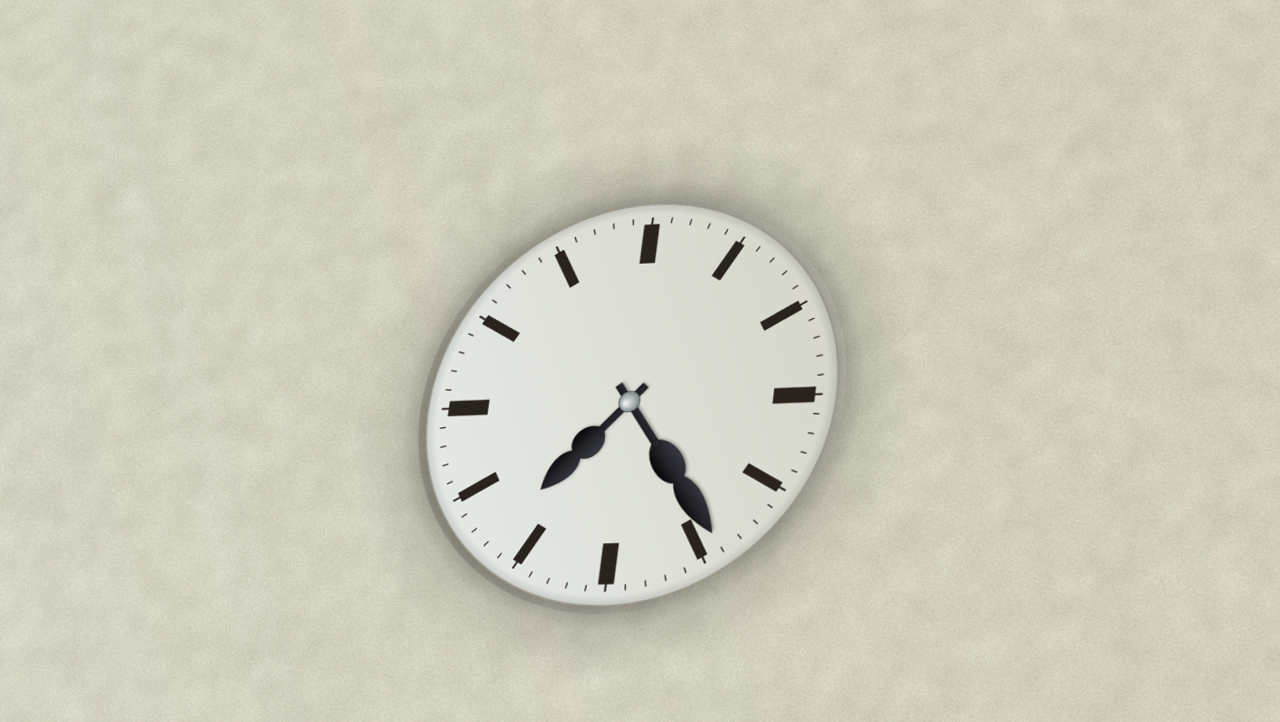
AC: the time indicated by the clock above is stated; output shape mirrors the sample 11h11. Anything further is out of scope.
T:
7h24
